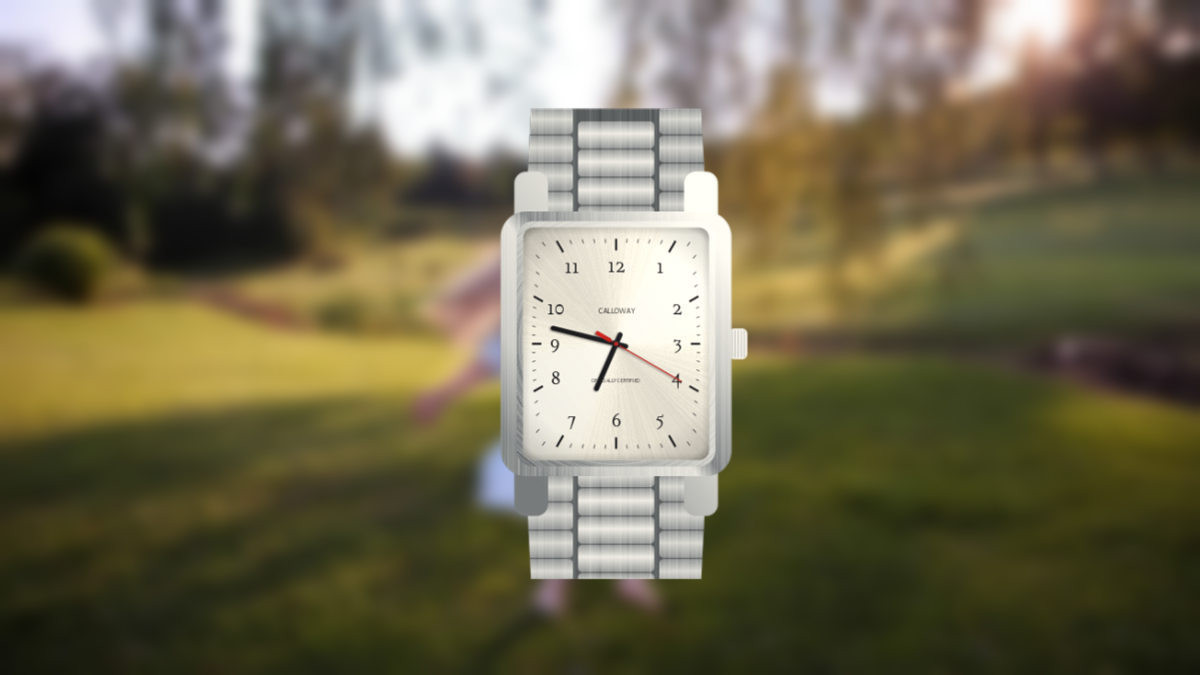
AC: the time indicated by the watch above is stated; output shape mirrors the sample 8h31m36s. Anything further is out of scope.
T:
6h47m20s
